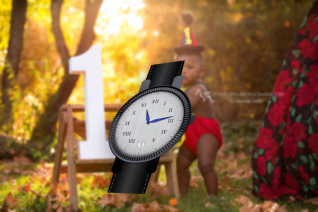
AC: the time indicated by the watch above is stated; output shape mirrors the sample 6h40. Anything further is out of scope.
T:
11h13
